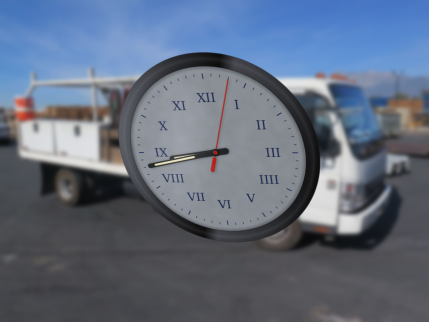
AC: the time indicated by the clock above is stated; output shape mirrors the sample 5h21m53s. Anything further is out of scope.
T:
8h43m03s
